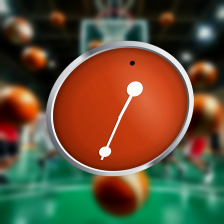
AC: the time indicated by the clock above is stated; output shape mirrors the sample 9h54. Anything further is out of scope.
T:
12h32
